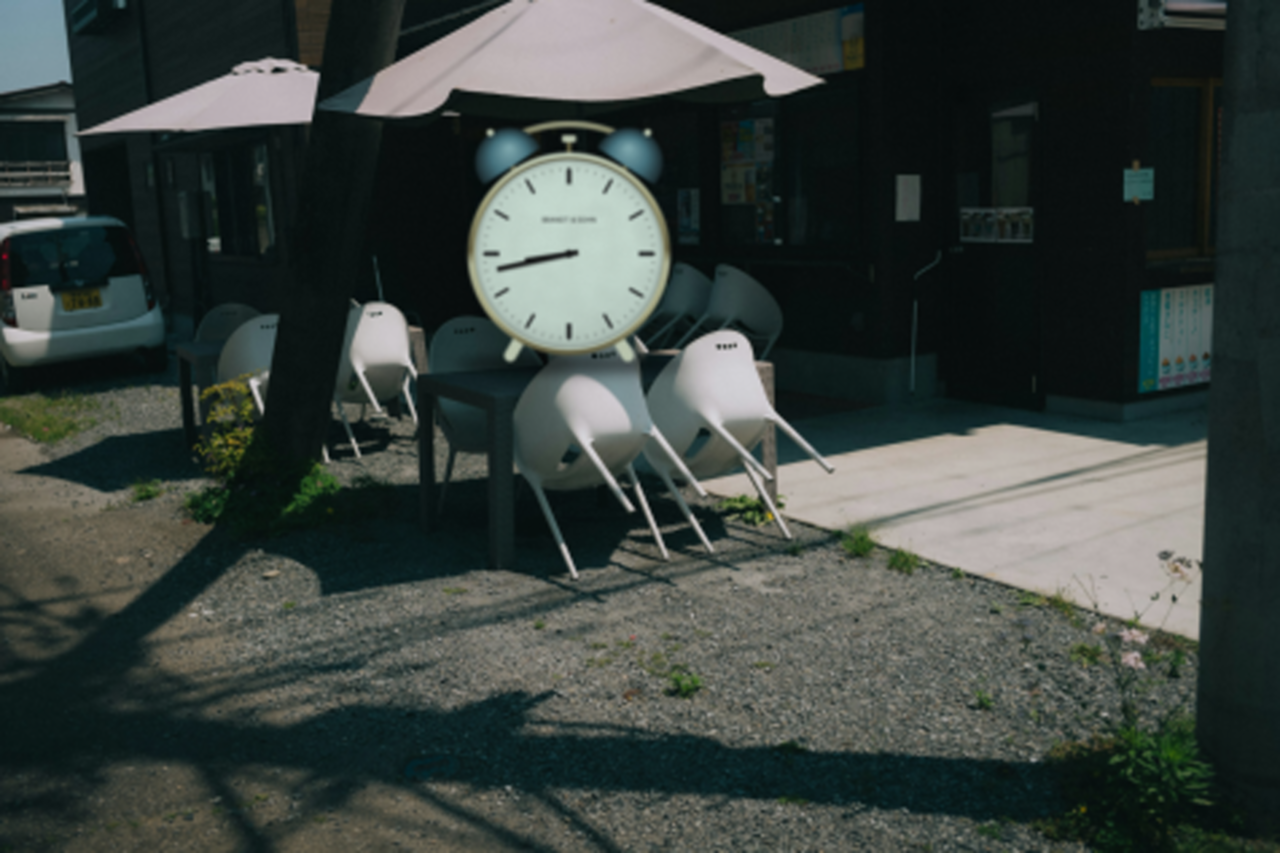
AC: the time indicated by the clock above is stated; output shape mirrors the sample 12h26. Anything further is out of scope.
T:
8h43
